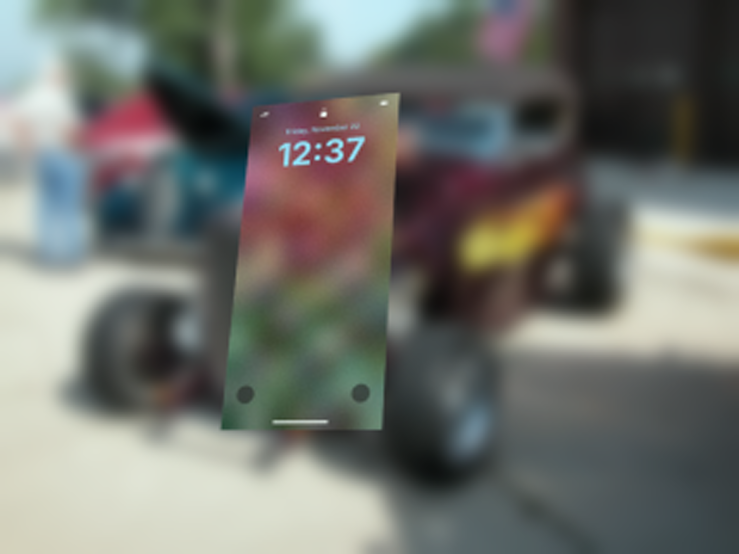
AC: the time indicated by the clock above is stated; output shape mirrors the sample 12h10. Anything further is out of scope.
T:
12h37
